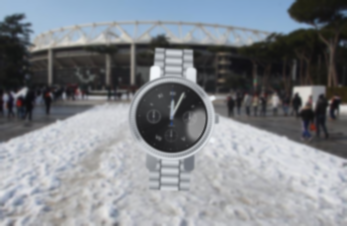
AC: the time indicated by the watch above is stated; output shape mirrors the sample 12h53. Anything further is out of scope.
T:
12h04
